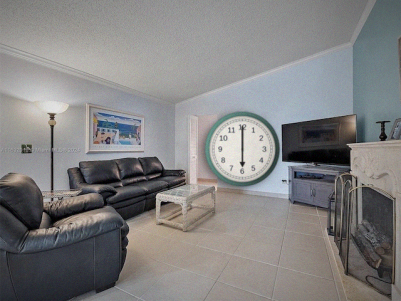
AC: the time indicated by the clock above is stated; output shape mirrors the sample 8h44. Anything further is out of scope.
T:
6h00
